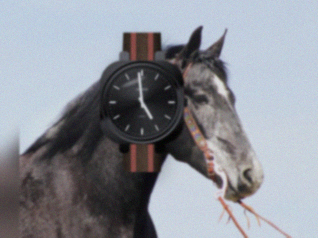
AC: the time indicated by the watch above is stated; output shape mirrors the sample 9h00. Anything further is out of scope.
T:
4h59
